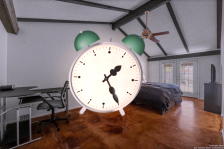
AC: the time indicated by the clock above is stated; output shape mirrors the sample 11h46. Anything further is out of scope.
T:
1h25
